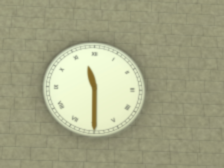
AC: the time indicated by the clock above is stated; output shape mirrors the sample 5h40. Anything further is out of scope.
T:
11h30
